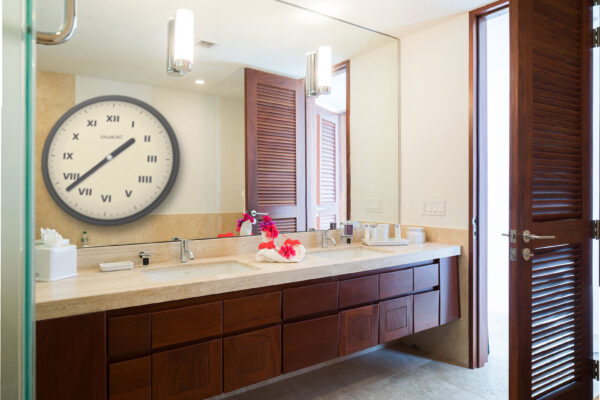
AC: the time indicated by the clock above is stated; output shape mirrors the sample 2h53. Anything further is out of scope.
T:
1h38
